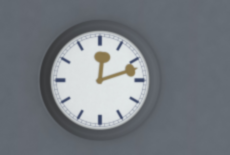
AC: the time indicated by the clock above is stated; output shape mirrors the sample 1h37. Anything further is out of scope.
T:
12h12
